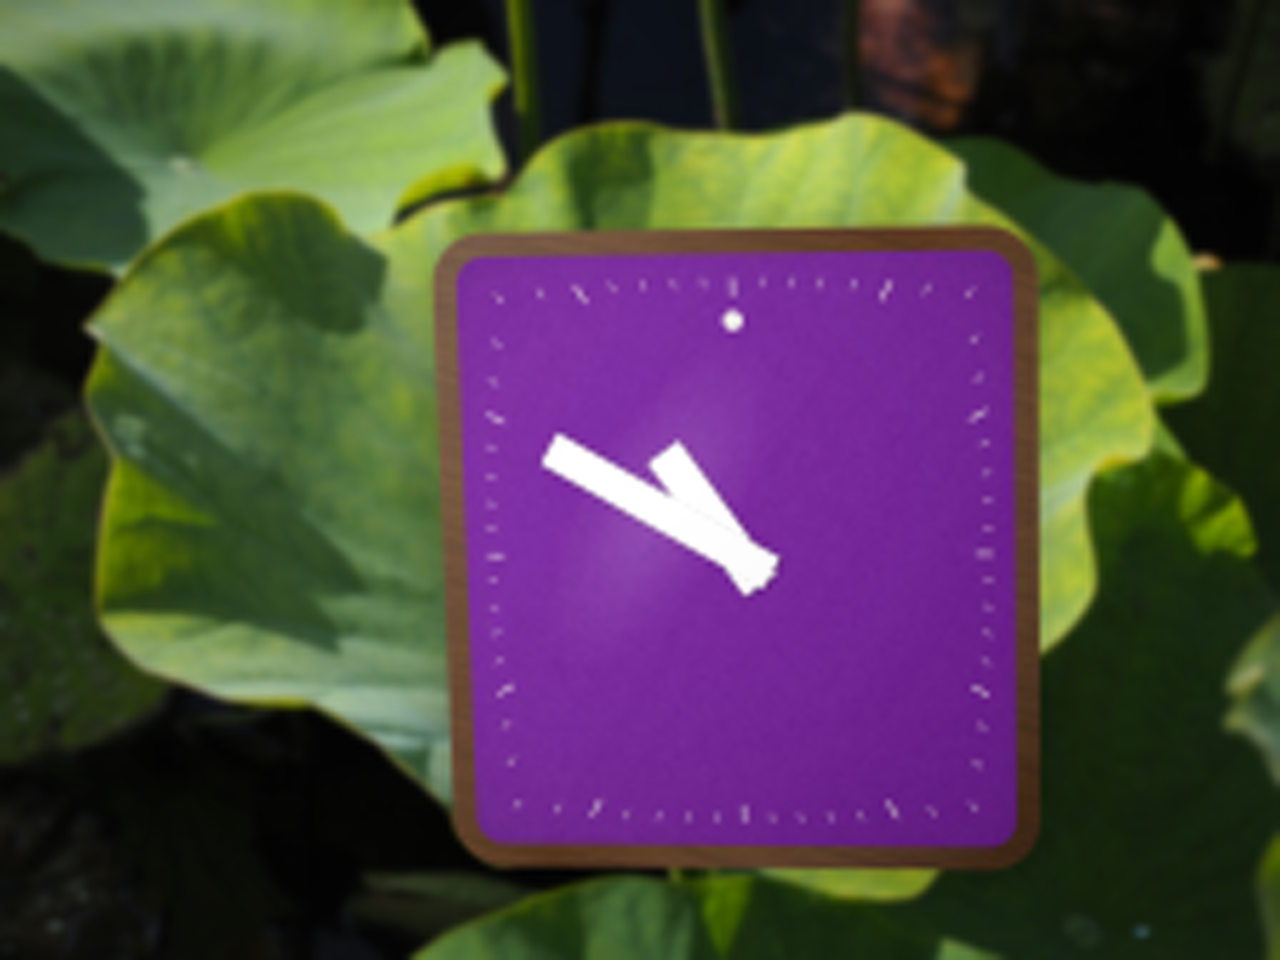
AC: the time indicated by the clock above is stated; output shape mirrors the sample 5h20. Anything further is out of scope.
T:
10h50
